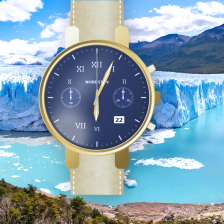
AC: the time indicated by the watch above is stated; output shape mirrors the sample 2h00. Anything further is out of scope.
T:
6h04
